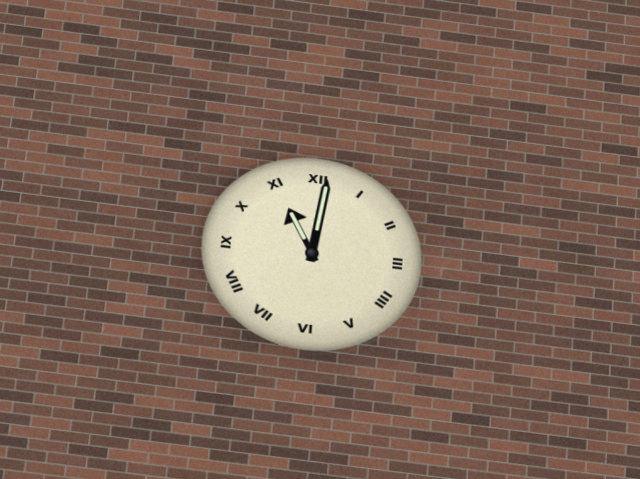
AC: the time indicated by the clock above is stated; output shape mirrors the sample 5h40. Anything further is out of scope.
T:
11h01
